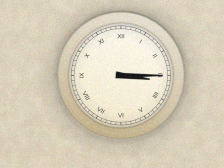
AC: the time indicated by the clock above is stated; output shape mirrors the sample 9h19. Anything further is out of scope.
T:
3h15
